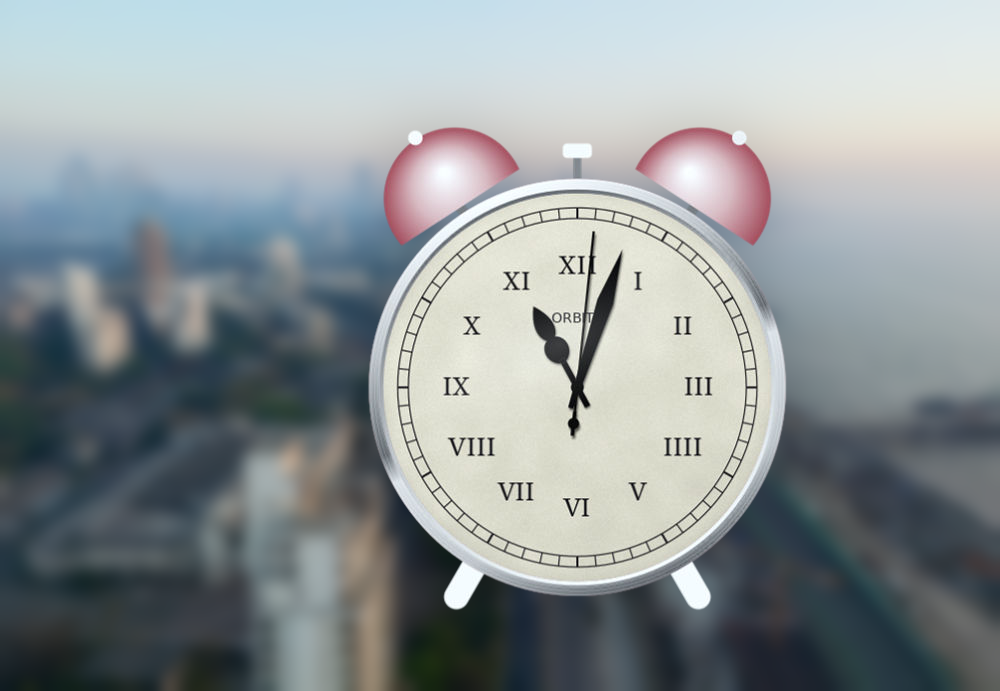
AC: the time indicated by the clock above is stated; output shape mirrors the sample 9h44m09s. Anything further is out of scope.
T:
11h03m01s
